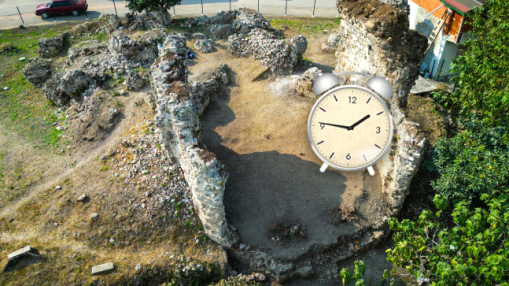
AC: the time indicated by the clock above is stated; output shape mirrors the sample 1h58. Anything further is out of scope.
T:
1h46
